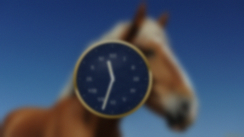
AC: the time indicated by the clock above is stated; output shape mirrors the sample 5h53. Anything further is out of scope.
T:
11h33
